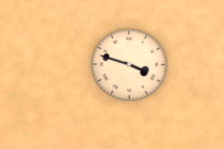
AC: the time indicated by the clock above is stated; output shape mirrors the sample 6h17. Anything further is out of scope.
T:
3h48
